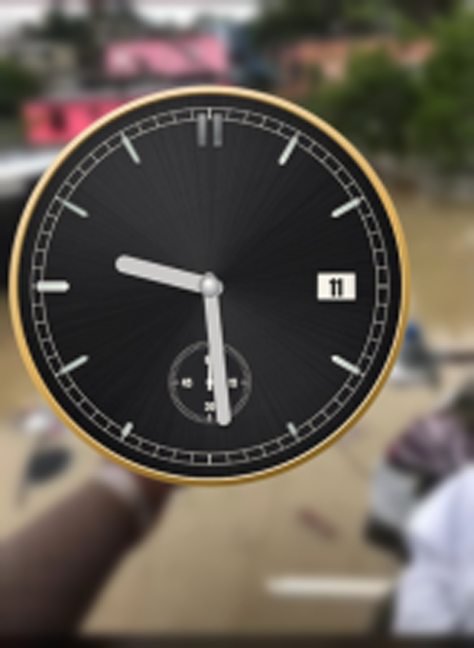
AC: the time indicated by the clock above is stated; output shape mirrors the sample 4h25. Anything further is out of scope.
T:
9h29
